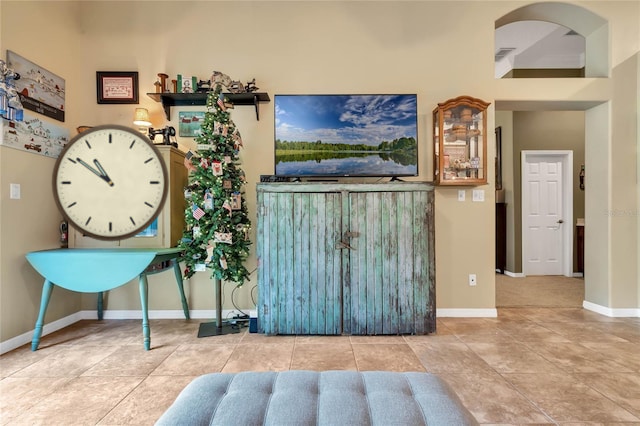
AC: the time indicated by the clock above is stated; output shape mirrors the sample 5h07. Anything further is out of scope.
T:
10h51
